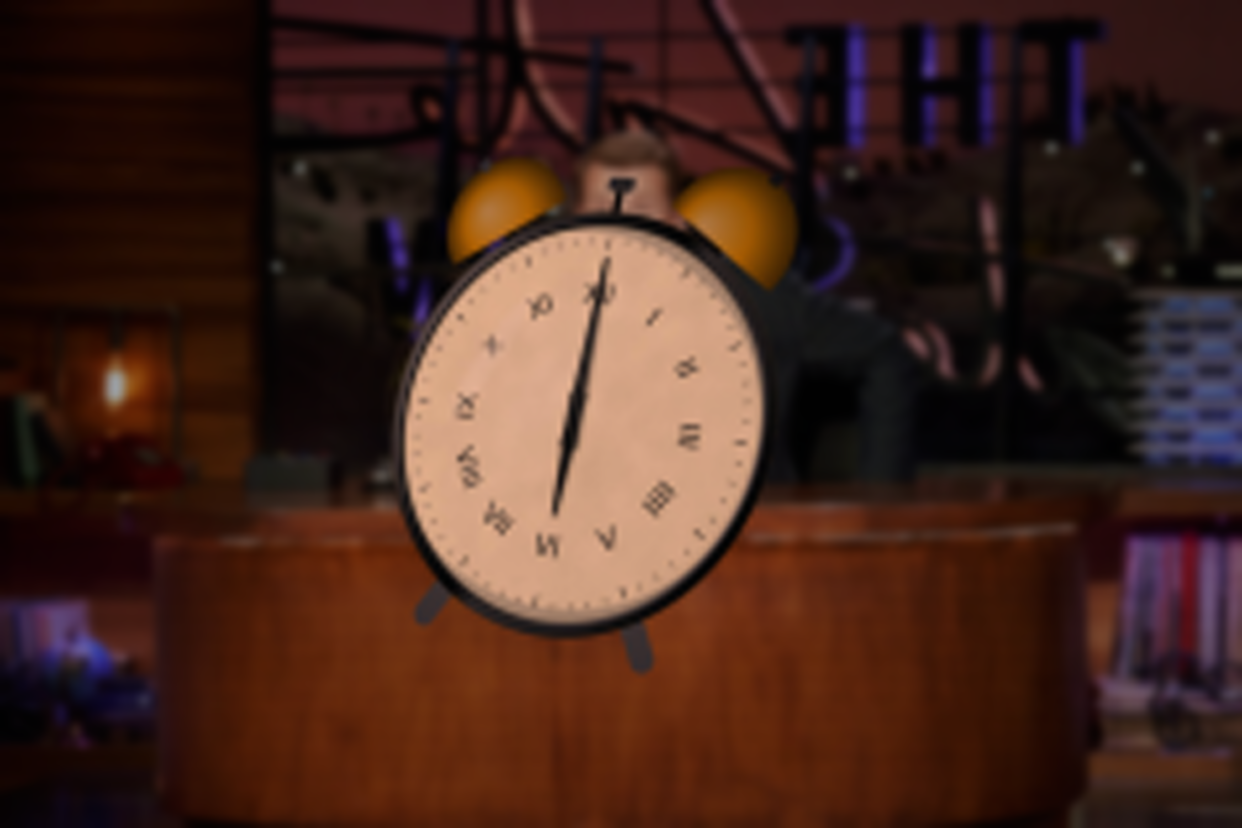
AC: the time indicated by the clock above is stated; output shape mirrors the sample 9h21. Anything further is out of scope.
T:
6h00
